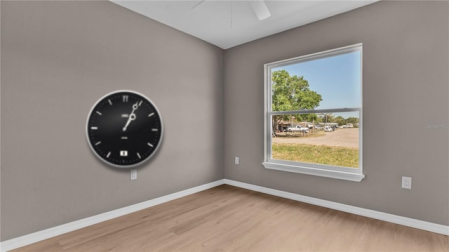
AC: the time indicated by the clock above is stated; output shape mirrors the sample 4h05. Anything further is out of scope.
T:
1h04
